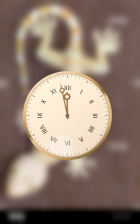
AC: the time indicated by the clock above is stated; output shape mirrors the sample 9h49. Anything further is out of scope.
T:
11h58
